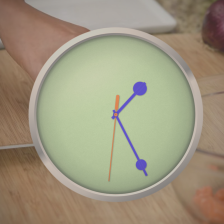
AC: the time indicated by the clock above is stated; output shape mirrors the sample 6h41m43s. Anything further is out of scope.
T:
1h25m31s
